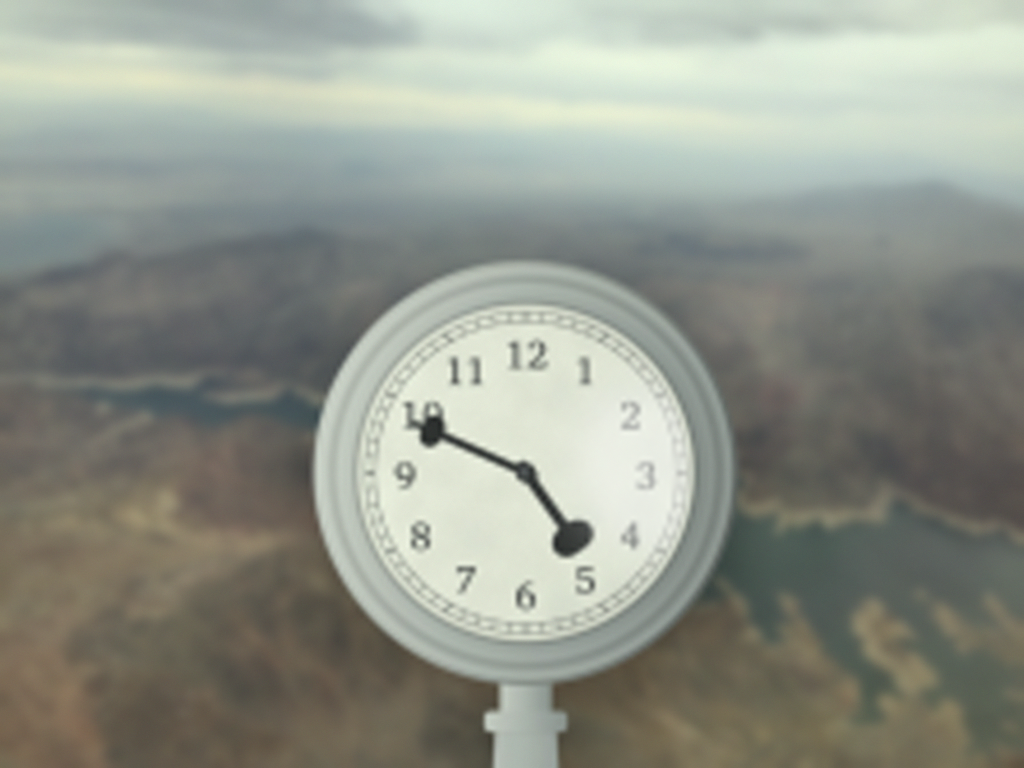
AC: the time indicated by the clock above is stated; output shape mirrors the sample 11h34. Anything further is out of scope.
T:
4h49
